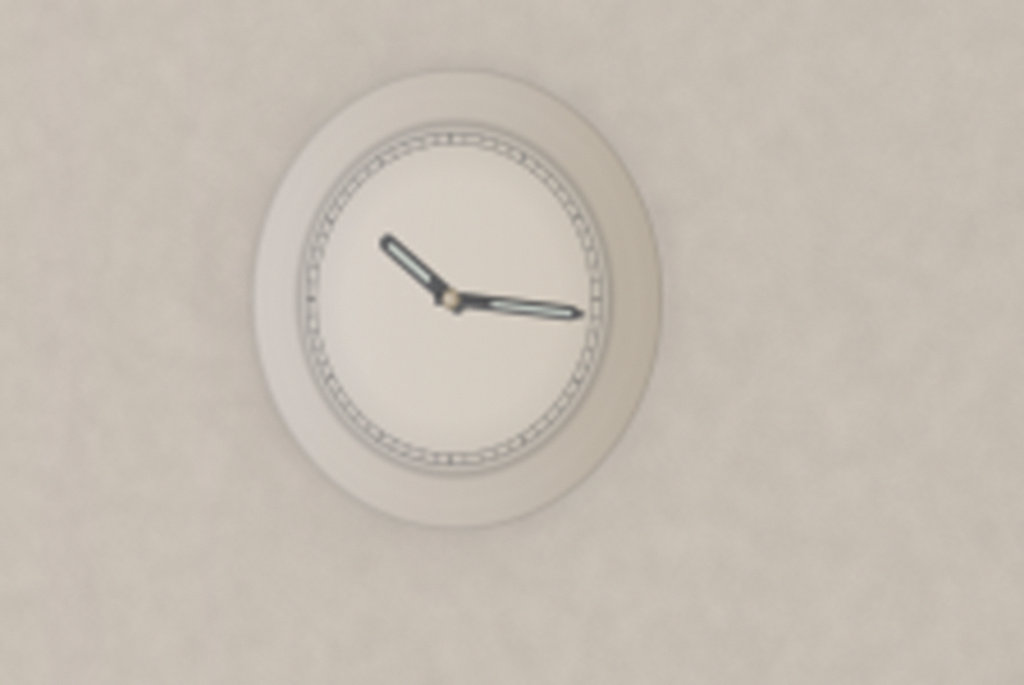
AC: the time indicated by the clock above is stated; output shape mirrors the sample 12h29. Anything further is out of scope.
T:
10h16
